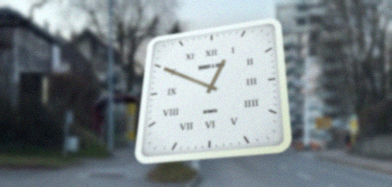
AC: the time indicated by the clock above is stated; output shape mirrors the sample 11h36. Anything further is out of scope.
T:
12h50
